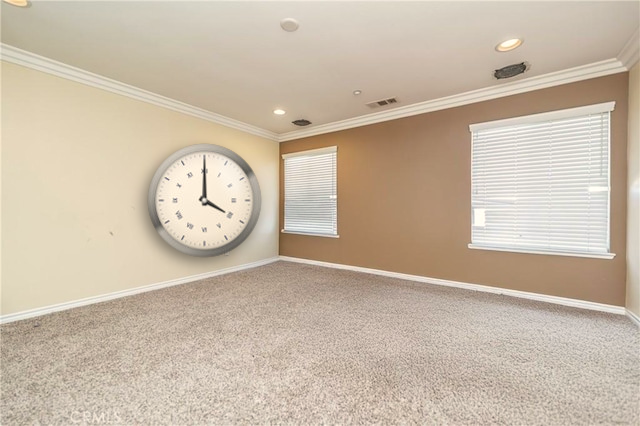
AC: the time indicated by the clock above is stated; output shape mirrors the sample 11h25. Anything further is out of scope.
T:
4h00
